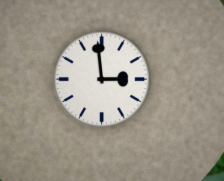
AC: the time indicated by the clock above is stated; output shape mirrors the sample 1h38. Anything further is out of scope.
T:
2h59
